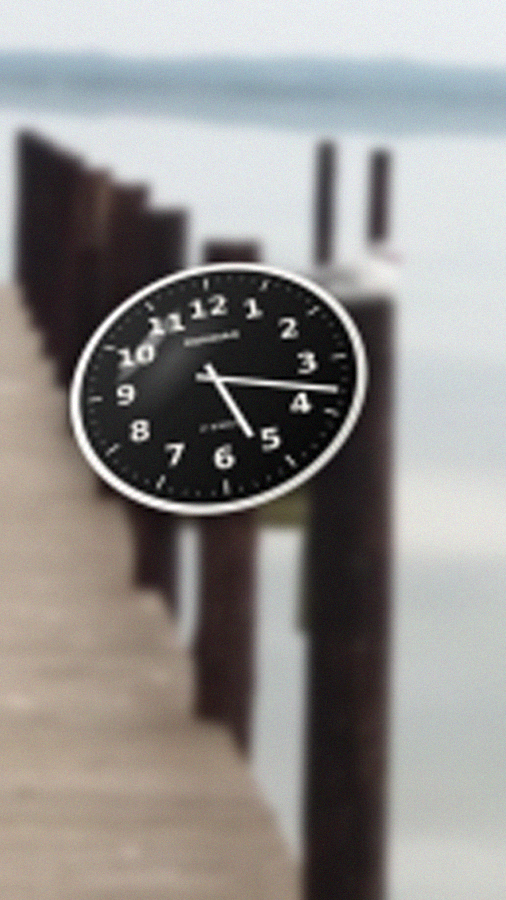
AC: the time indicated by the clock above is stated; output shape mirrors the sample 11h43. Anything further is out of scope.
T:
5h18
